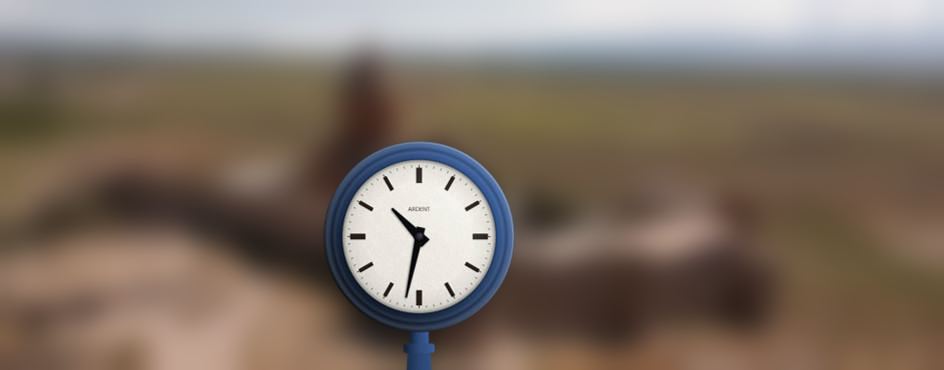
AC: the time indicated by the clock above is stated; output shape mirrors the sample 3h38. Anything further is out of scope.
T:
10h32
